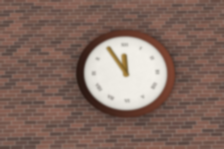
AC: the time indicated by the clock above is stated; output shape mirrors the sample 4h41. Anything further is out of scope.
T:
11h55
